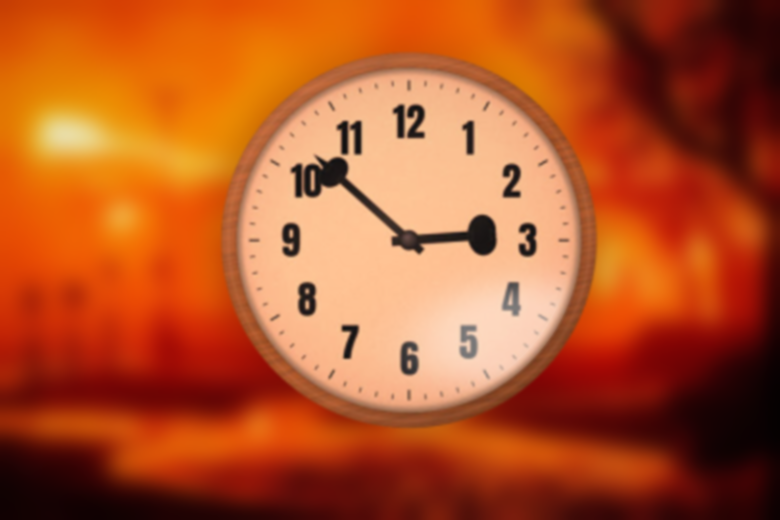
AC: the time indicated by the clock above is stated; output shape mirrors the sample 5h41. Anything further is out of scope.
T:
2h52
